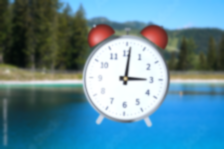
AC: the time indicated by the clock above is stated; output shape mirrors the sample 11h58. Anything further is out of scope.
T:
3h01
